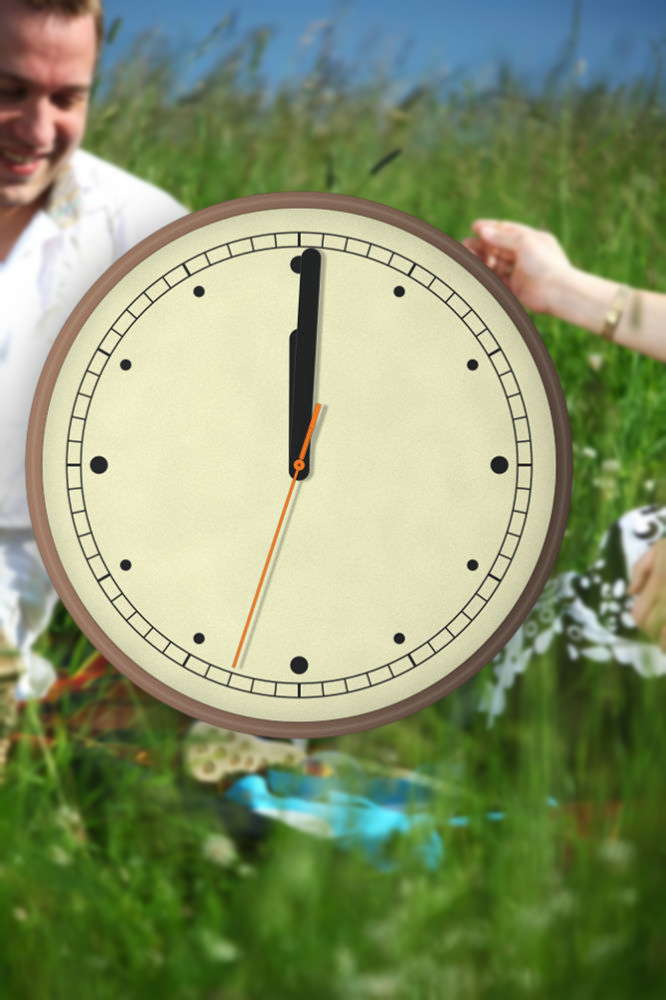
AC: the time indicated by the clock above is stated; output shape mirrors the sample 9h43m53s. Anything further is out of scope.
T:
12h00m33s
